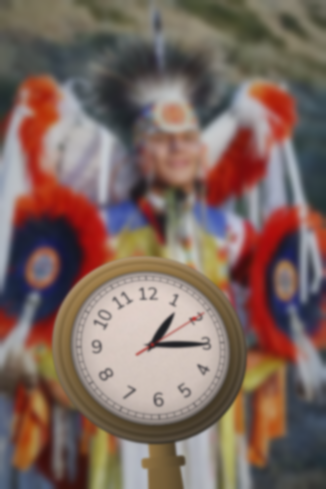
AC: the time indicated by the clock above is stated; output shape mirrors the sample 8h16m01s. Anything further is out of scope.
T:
1h15m10s
